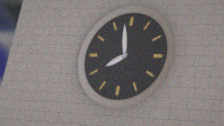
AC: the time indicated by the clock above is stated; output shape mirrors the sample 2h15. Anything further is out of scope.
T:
7h58
